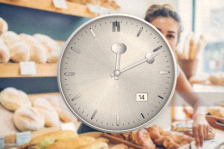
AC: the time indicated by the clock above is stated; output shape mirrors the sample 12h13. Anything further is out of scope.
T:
12h11
